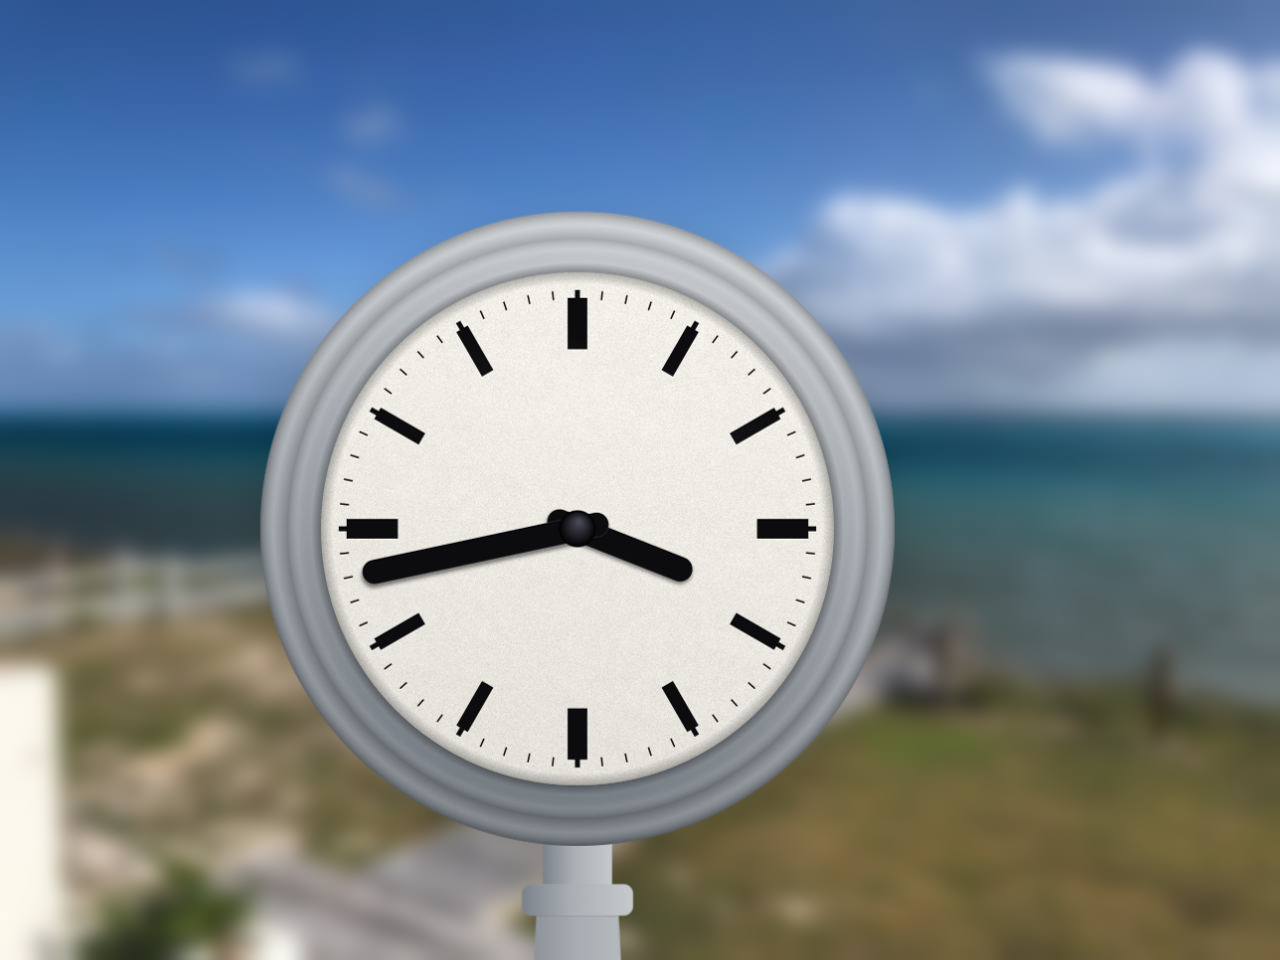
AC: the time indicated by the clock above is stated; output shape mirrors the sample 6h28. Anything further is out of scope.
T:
3h43
